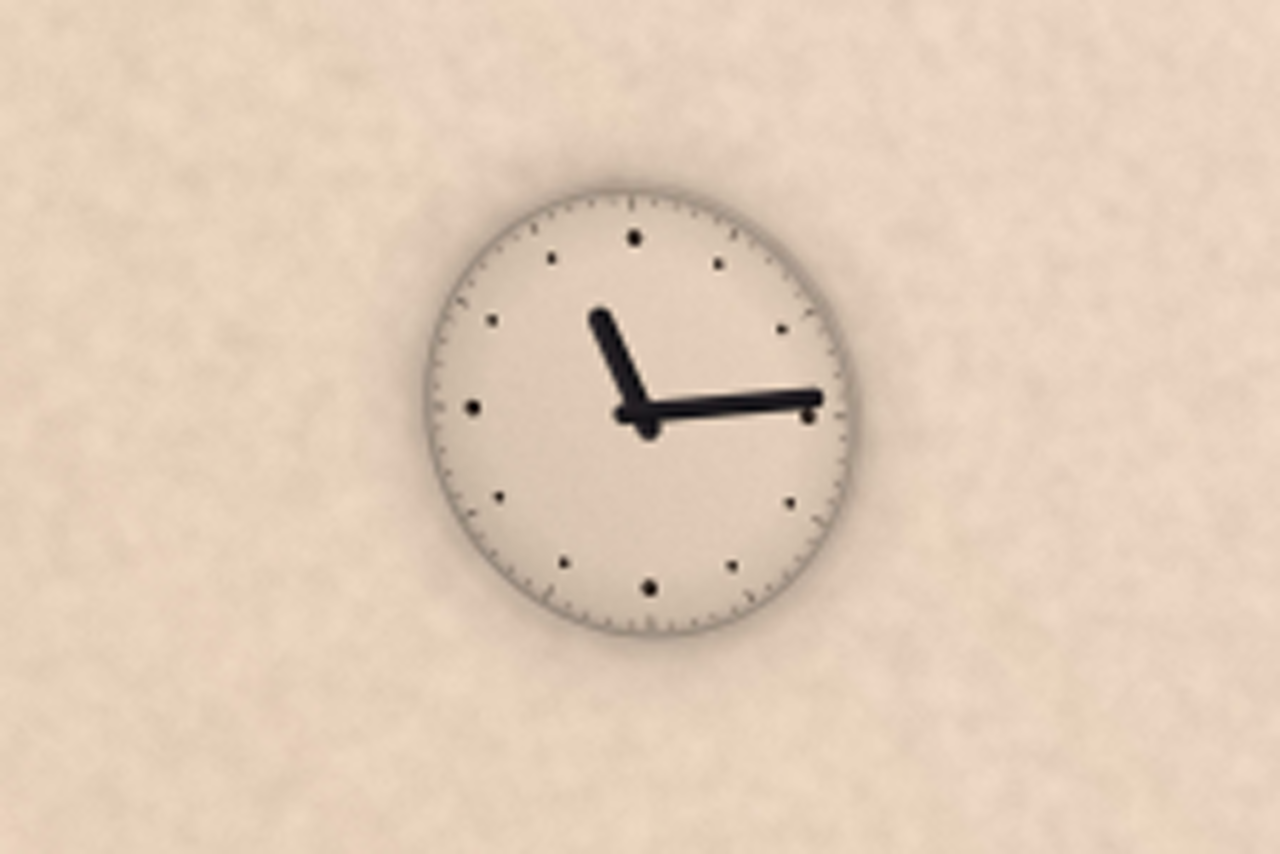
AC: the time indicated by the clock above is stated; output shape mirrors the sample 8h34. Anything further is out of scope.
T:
11h14
